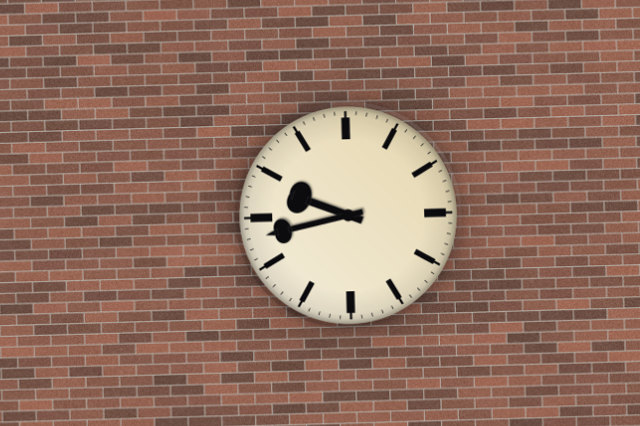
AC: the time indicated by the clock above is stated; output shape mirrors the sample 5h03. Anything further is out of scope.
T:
9h43
